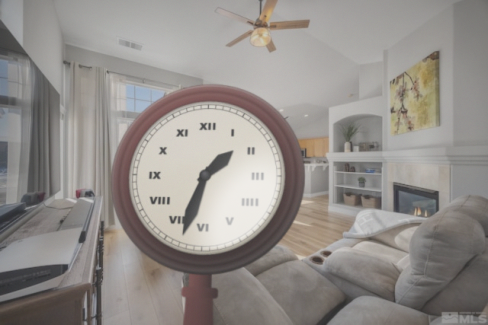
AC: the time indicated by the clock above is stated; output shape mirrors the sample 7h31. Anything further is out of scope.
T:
1h33
